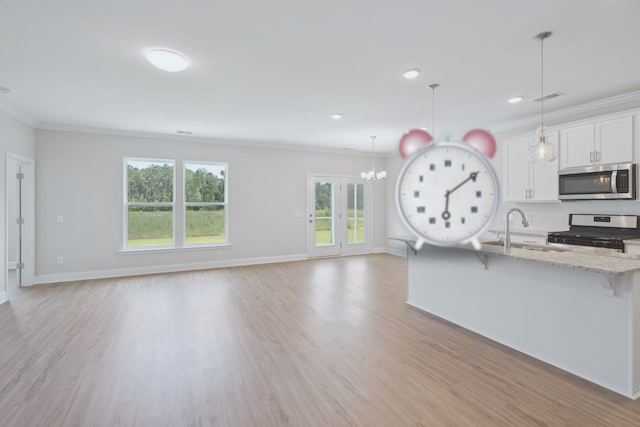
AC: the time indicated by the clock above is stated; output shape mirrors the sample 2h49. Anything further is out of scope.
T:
6h09
